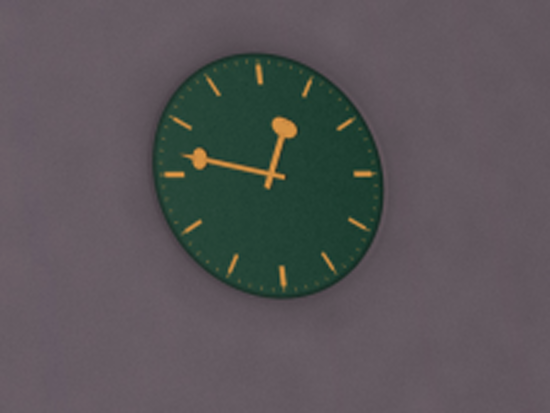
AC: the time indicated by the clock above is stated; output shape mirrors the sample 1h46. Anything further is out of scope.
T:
12h47
